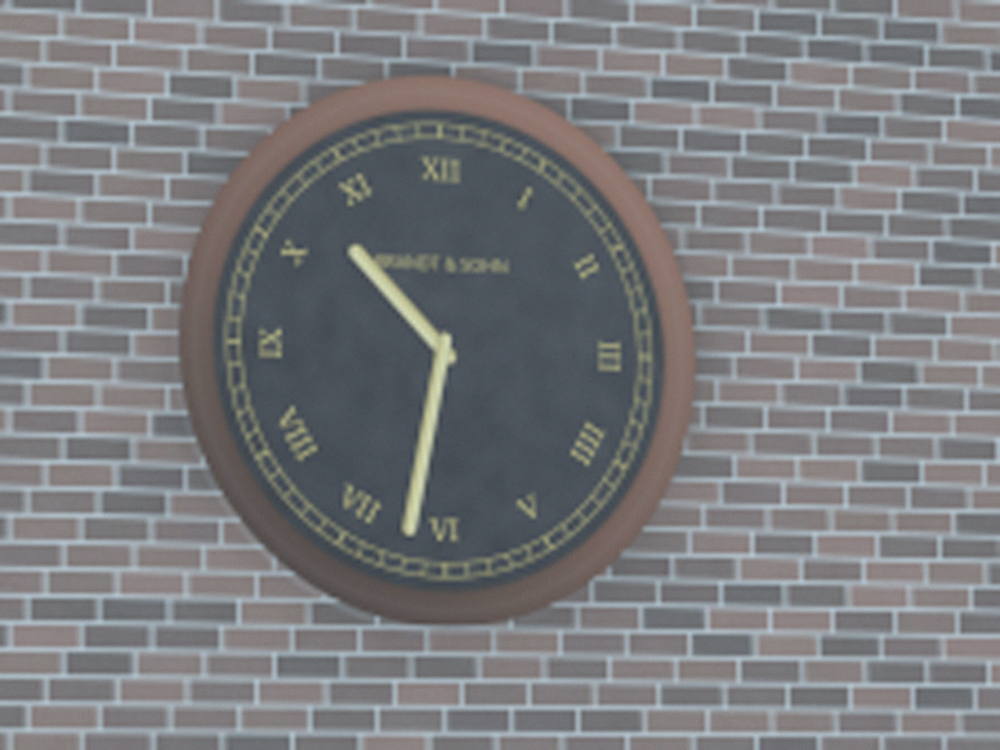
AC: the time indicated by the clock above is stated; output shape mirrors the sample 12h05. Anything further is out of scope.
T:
10h32
